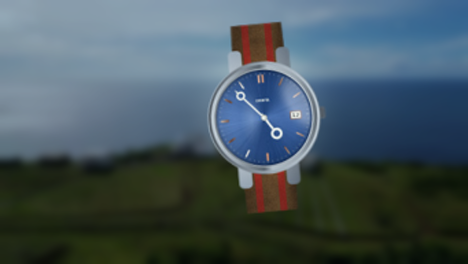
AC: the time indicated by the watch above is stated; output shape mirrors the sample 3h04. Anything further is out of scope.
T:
4h53
